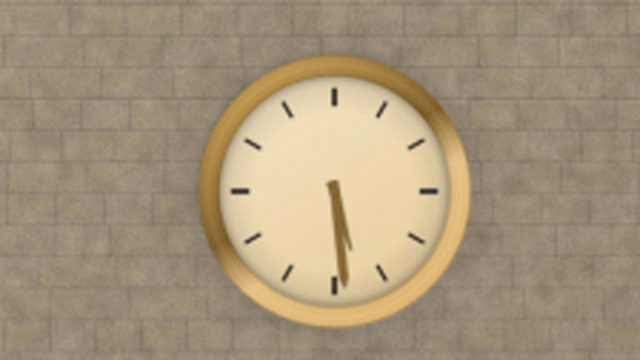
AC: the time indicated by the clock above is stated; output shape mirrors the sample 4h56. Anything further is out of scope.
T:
5h29
